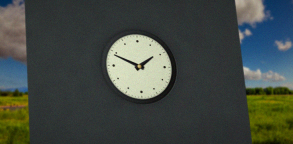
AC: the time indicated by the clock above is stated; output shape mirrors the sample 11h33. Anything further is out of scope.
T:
1h49
